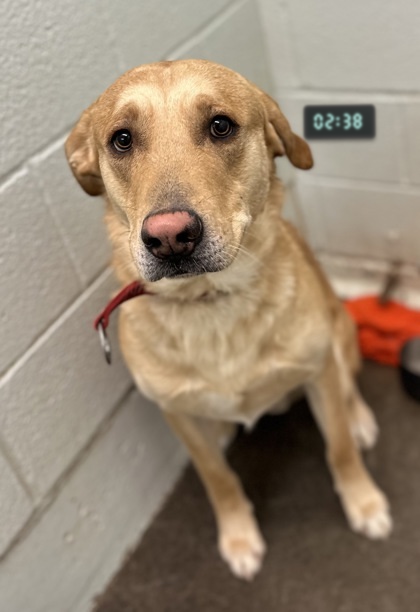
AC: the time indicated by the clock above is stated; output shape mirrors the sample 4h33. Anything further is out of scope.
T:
2h38
